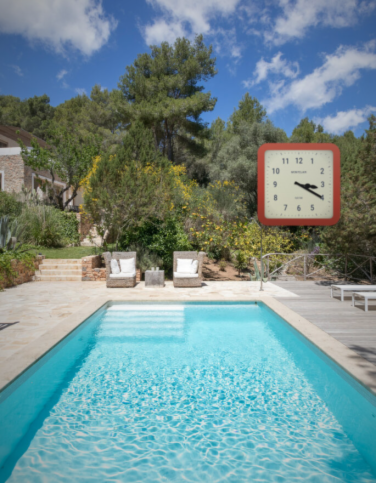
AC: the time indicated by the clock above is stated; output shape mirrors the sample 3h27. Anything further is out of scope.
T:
3h20
